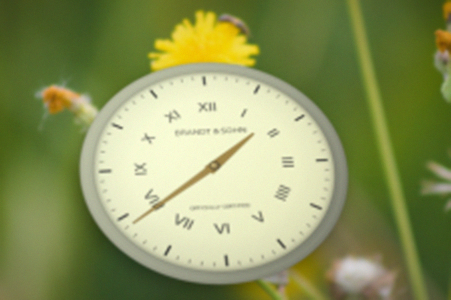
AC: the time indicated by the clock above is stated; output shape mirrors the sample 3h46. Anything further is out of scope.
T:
1h39
